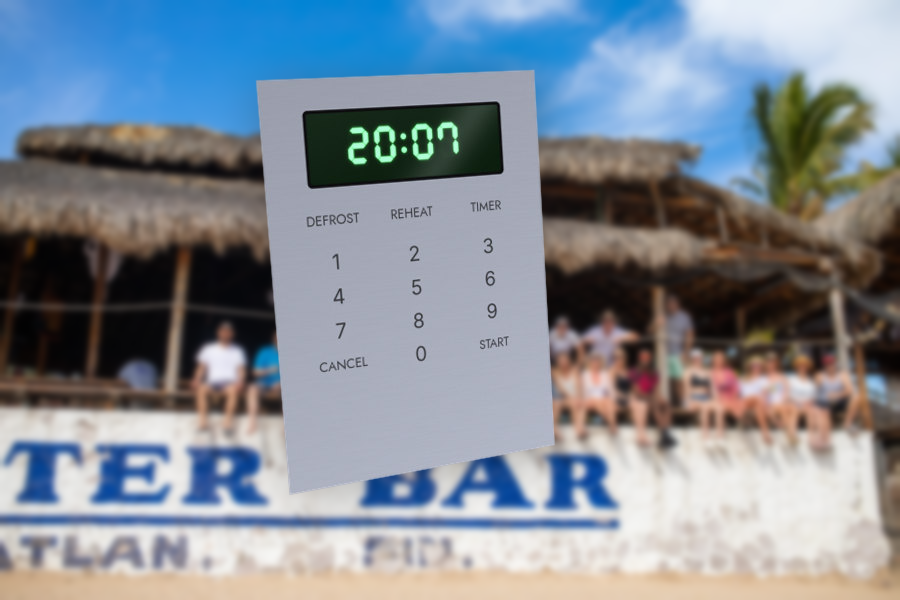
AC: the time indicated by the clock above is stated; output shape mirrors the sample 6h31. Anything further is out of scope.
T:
20h07
